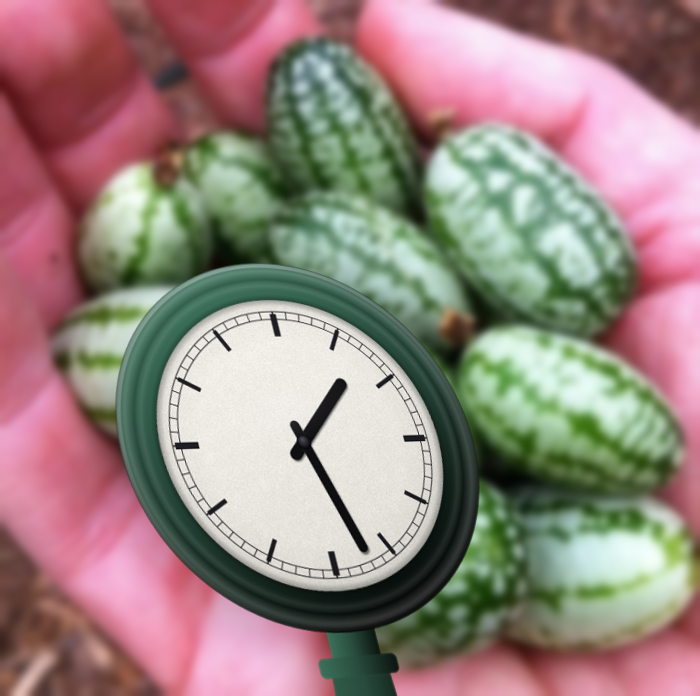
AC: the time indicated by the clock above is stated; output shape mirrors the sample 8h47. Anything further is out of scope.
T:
1h27
